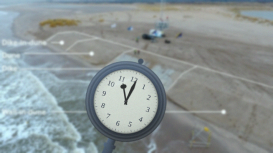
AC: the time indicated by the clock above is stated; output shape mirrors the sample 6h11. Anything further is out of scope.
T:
11h01
